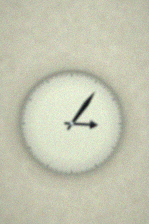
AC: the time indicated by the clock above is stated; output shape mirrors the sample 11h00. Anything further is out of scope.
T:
3h06
